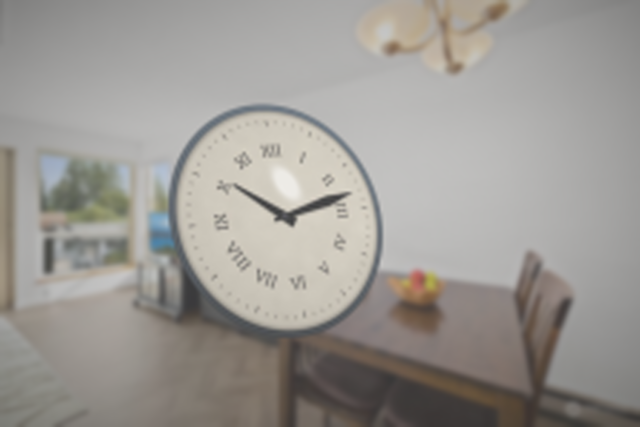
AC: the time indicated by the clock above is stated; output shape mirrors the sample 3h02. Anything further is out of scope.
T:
10h13
